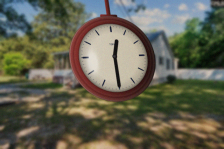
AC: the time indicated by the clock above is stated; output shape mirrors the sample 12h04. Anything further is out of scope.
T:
12h30
